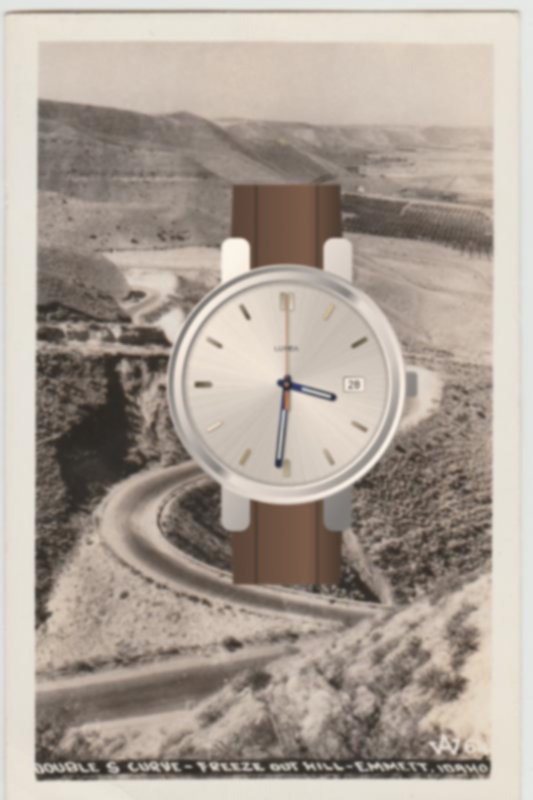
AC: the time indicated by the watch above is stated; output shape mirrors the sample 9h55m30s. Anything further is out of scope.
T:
3h31m00s
